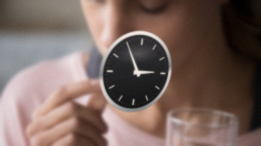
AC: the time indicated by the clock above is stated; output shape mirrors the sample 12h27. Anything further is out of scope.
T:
2h55
